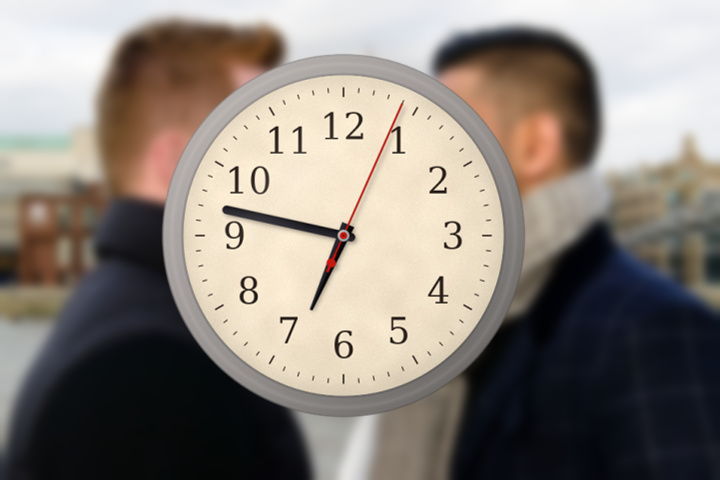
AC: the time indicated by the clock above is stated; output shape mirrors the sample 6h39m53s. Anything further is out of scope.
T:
6h47m04s
